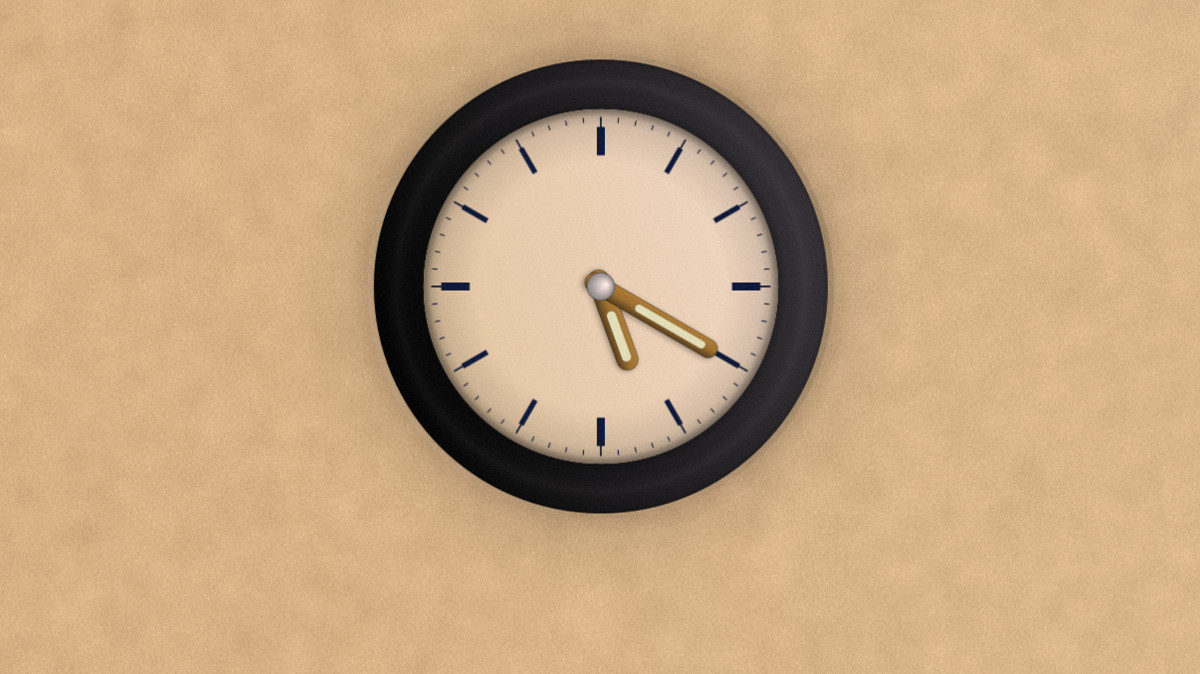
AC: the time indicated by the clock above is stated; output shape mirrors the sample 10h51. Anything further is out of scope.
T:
5h20
